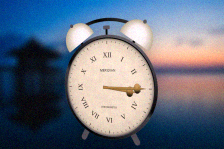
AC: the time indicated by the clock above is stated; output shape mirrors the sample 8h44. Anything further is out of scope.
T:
3h15
